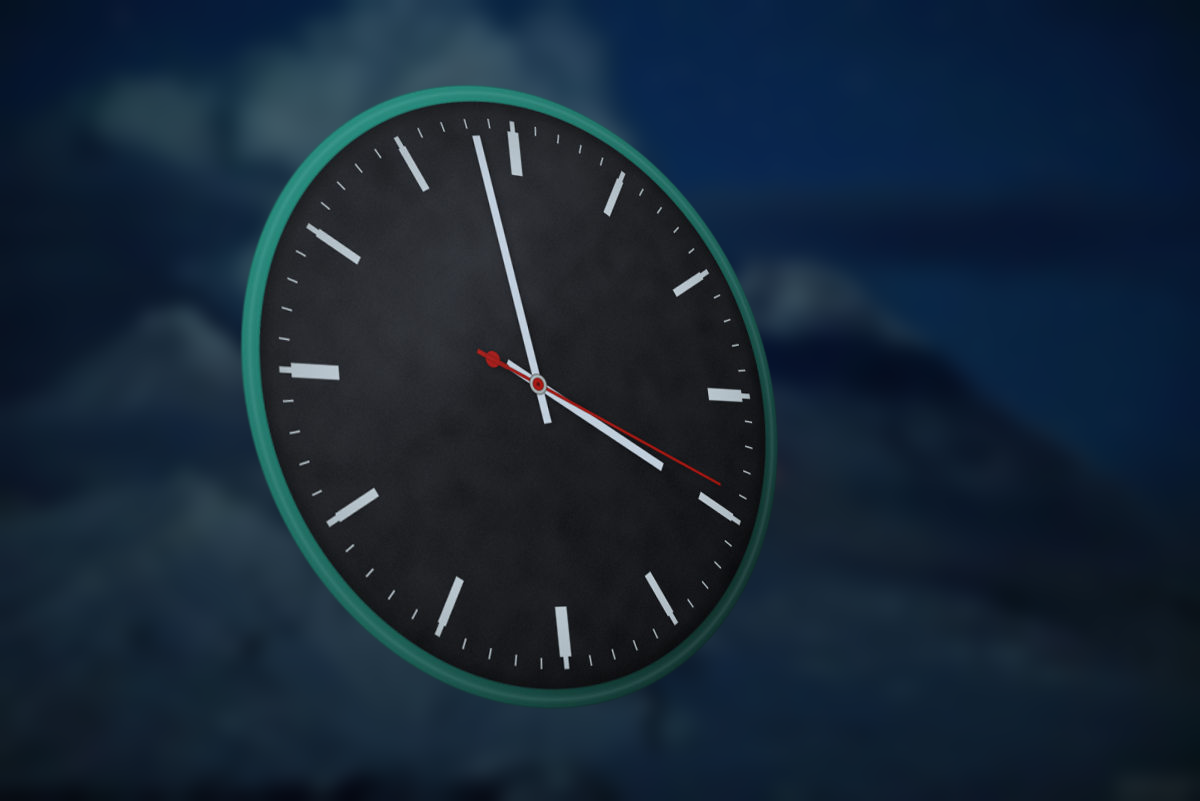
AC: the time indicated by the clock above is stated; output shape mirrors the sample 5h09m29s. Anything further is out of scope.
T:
3h58m19s
